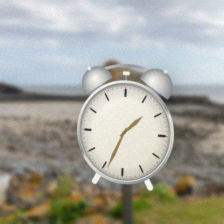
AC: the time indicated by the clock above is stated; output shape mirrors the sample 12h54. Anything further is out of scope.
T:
1h34
